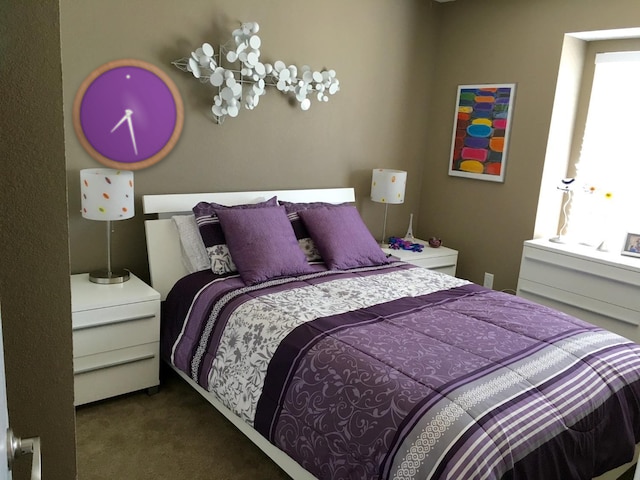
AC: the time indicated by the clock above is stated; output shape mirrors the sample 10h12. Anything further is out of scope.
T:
7h28
